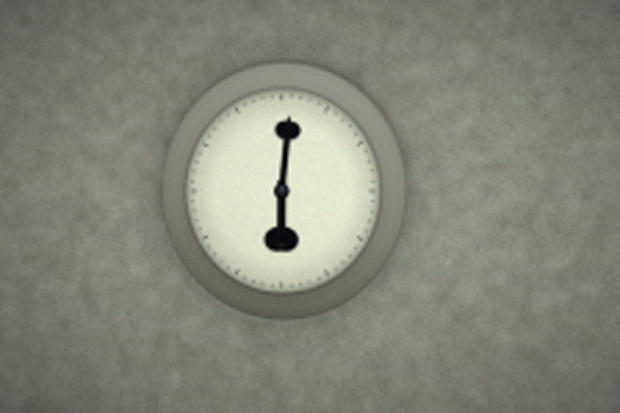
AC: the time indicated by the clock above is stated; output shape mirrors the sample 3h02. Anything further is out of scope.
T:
6h01
